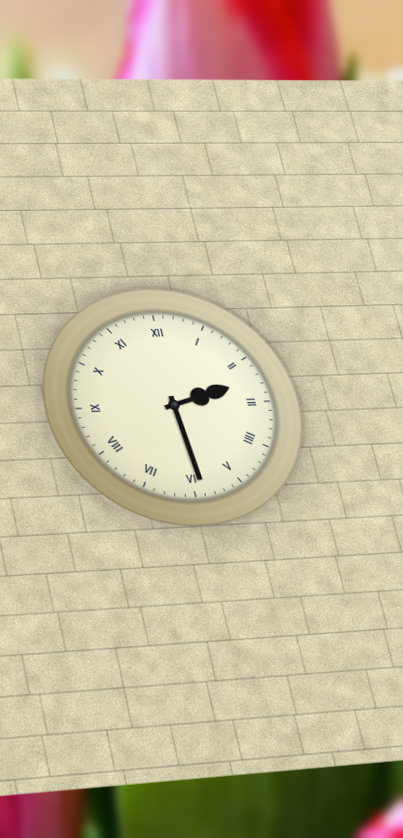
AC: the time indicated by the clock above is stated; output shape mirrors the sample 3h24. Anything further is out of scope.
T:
2h29
